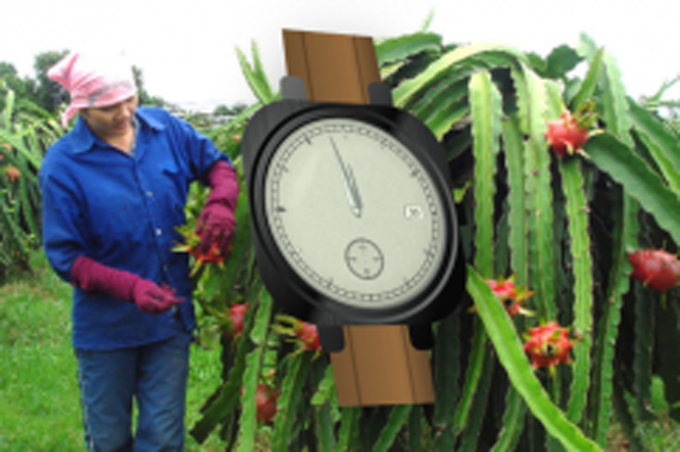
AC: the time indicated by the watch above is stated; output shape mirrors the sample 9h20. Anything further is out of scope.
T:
11h58
